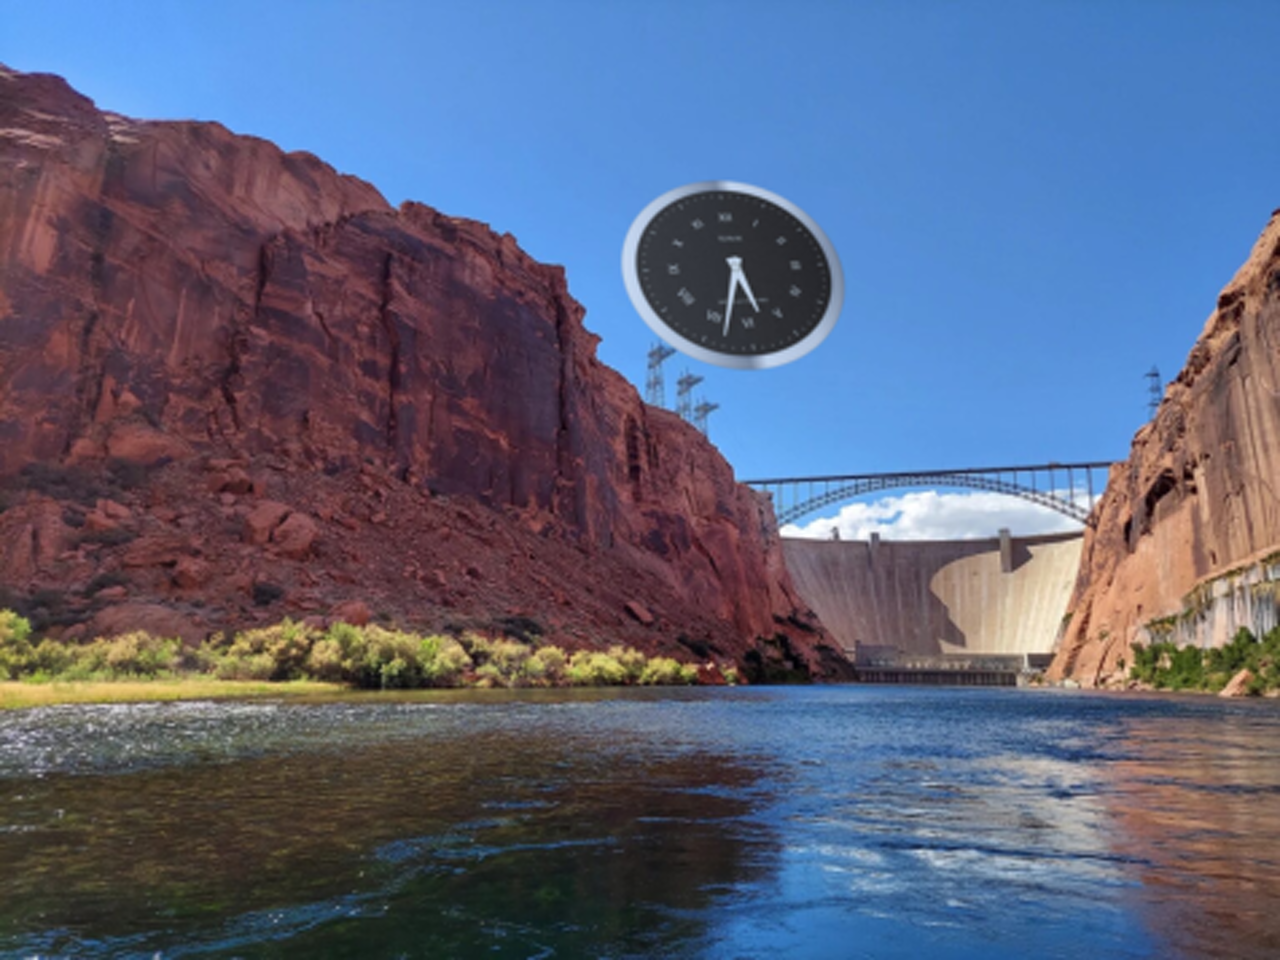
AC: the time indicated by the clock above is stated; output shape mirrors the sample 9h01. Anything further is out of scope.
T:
5h33
